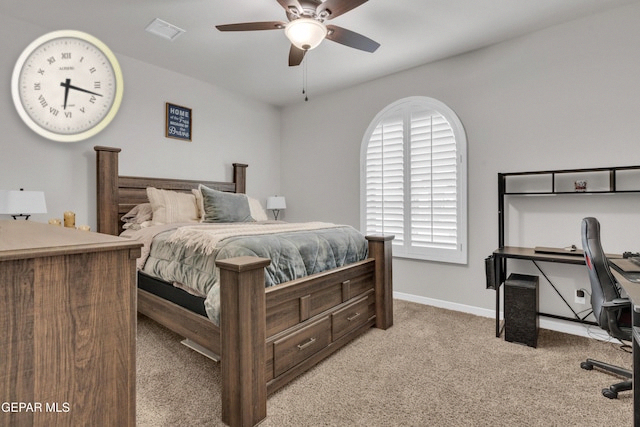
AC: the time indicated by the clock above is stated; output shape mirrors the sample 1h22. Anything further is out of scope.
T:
6h18
